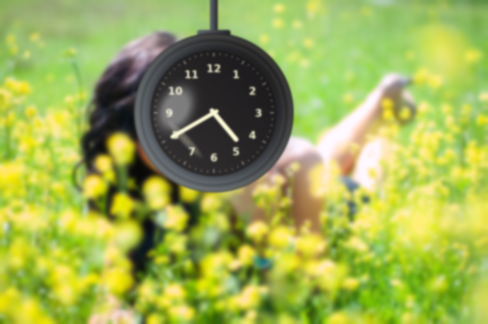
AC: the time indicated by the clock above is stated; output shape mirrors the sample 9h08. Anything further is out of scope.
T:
4h40
